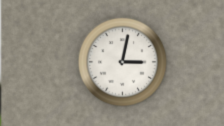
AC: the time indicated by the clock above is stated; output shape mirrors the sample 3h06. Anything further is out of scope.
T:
3h02
